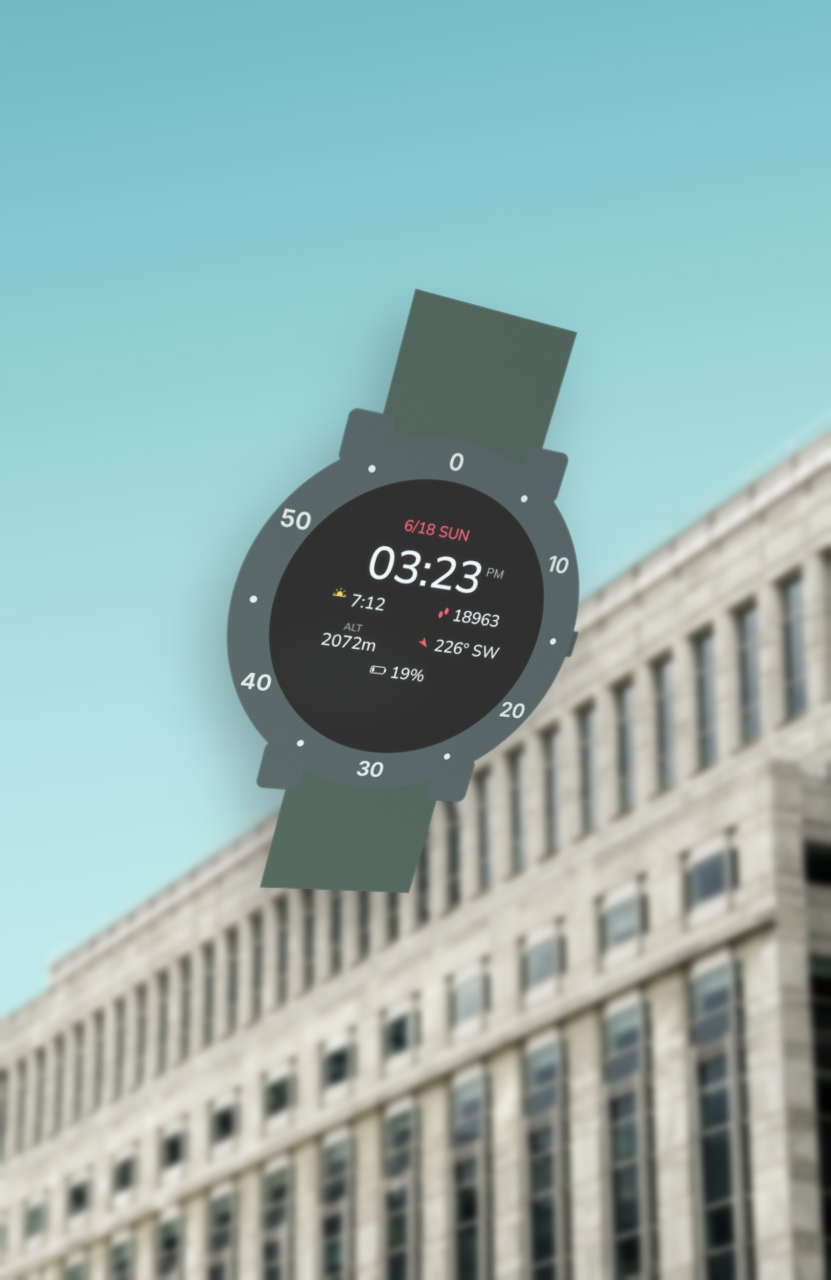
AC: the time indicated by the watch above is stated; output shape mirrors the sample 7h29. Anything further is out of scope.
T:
3h23
